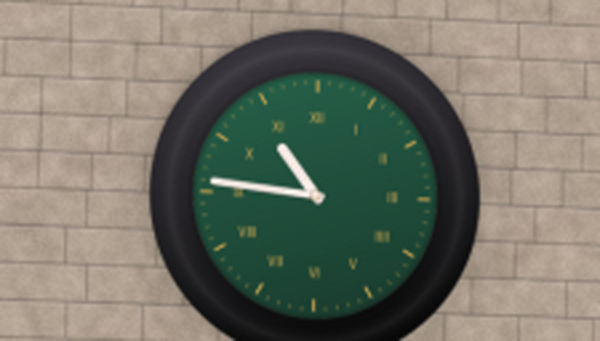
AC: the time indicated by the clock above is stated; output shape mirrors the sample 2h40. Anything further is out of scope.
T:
10h46
